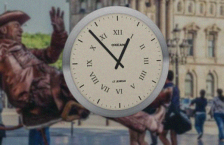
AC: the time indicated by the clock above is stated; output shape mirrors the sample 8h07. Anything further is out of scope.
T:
12h53
